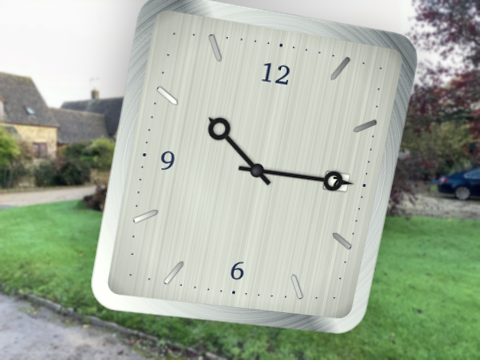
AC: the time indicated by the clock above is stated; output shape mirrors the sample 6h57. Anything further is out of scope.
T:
10h15
